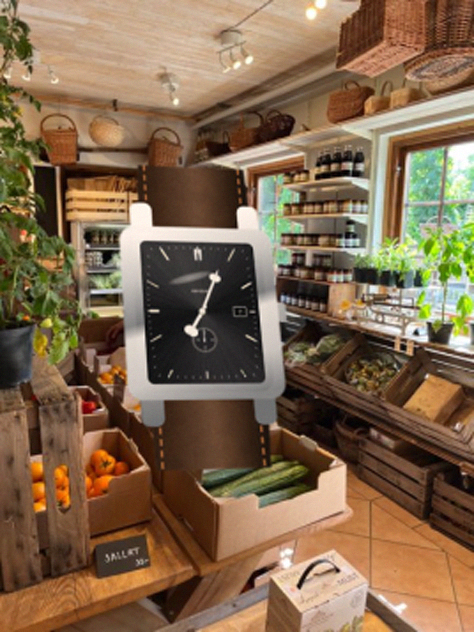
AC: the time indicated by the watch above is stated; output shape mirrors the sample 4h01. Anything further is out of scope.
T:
7h04
